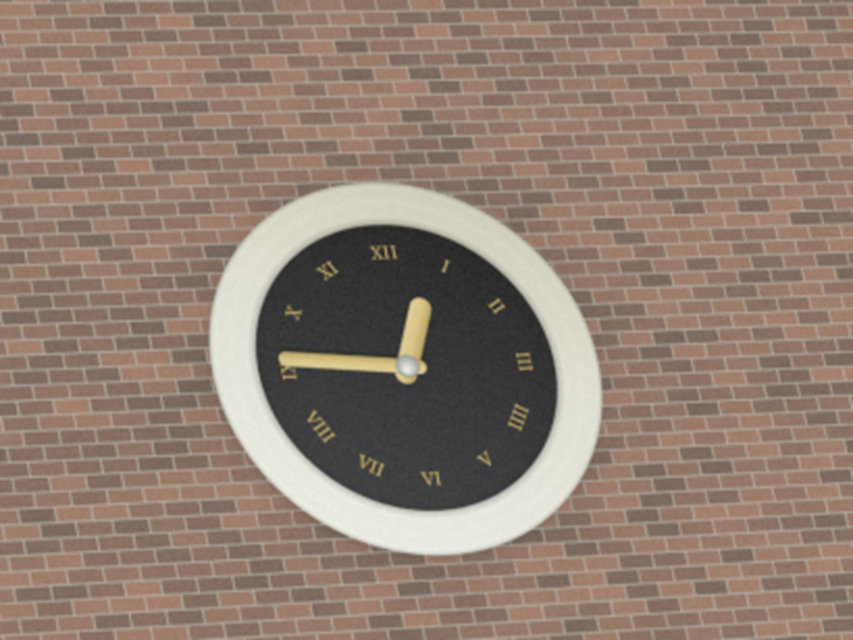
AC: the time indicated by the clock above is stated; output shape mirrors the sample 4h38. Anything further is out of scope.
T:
12h46
